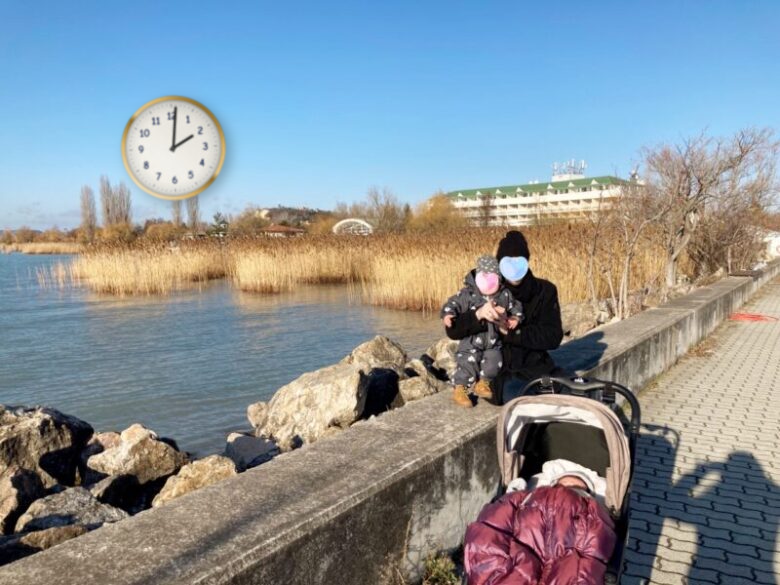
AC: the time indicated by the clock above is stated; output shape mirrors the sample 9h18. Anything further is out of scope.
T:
2h01
